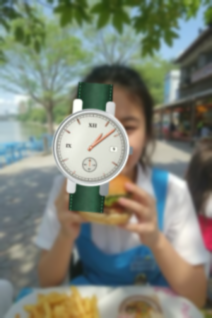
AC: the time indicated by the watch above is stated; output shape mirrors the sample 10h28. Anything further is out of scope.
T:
1h08
